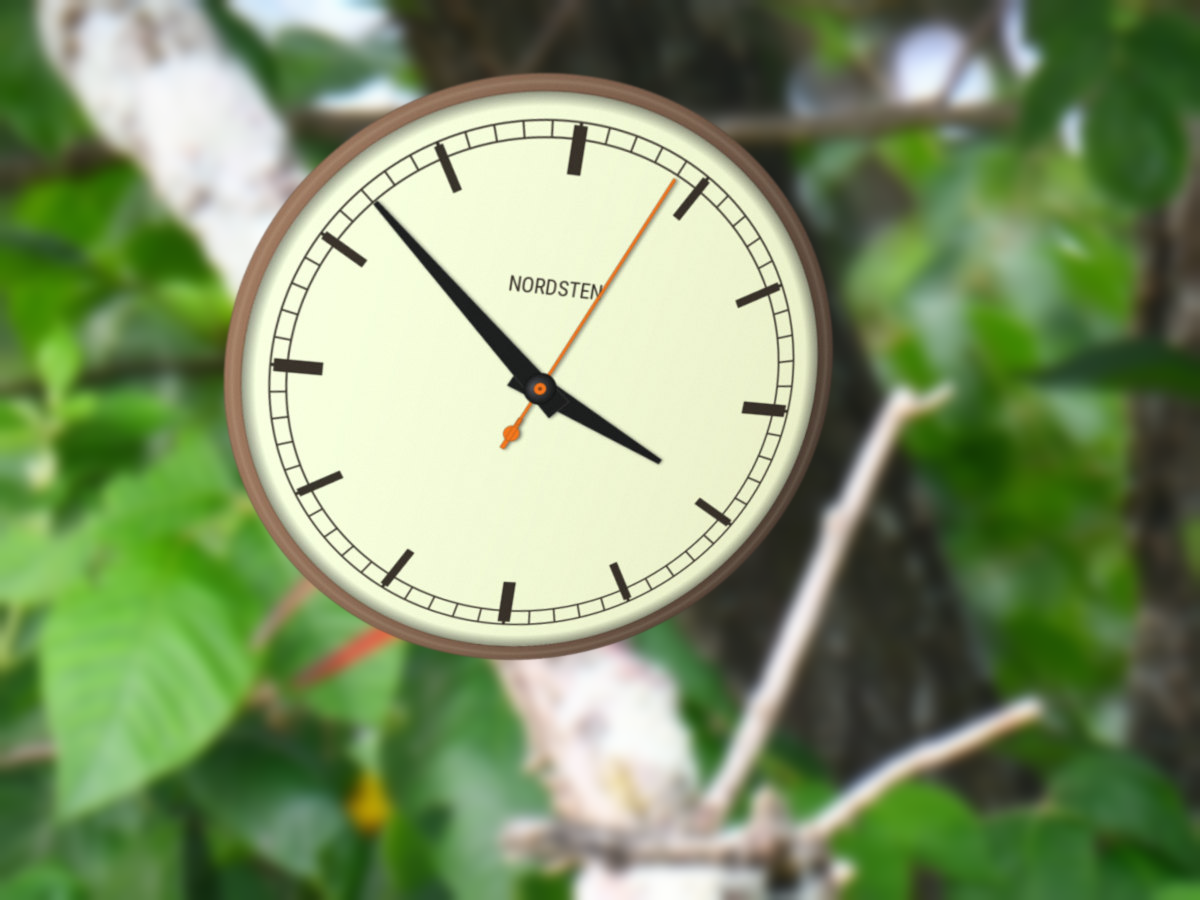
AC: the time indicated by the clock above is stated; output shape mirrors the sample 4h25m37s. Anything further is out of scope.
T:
3h52m04s
